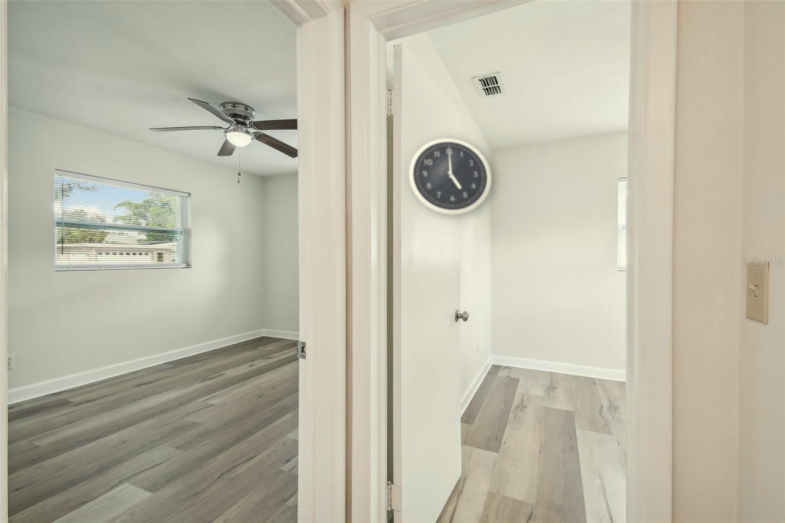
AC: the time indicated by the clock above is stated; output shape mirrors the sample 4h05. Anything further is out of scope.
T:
5h00
